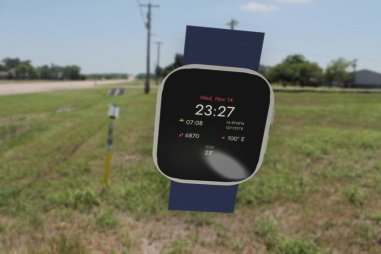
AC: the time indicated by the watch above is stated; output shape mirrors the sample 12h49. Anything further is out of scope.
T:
23h27
